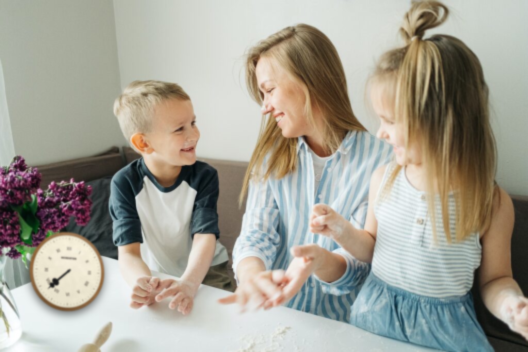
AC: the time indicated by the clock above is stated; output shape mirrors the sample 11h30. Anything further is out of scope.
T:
7h38
